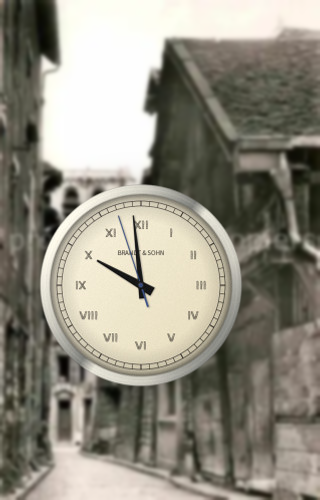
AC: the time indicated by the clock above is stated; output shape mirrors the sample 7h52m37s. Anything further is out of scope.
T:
9h58m57s
